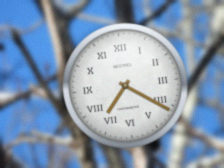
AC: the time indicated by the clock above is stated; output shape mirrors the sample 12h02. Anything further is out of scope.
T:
7h21
